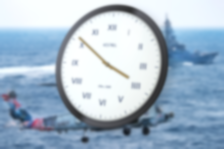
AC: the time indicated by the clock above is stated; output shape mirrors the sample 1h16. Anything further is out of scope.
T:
3h51
